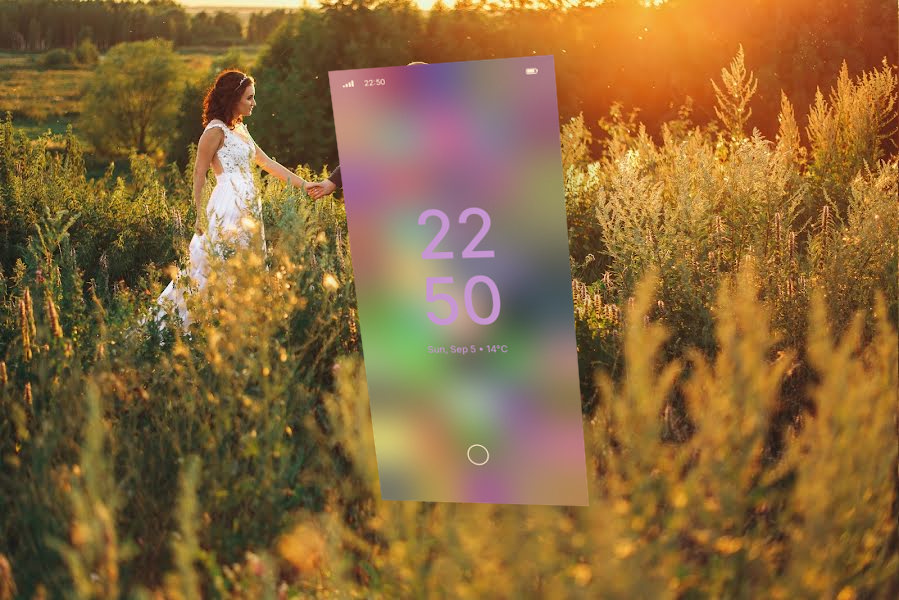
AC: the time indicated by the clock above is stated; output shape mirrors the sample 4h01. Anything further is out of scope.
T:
22h50
